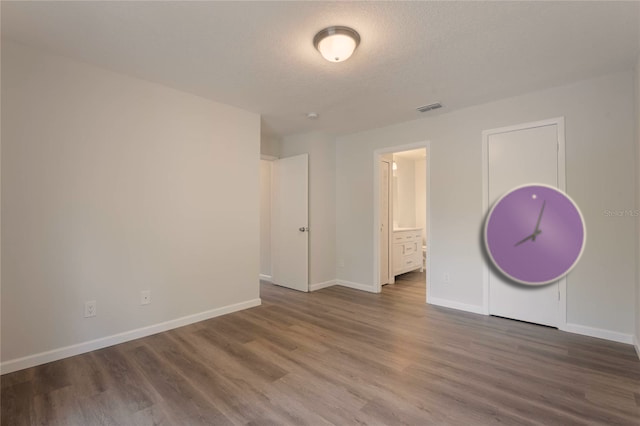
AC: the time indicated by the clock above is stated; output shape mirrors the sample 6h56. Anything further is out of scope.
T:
8h03
